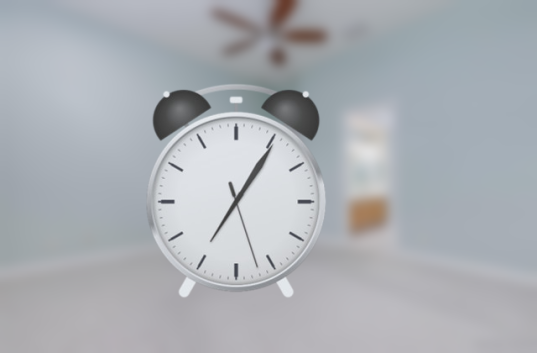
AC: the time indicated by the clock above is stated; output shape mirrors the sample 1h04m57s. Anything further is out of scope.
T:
7h05m27s
